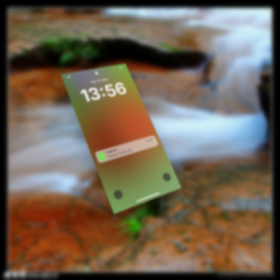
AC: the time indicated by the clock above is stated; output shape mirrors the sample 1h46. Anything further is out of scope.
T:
13h56
